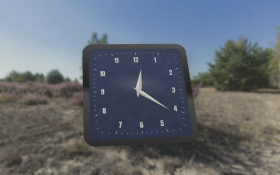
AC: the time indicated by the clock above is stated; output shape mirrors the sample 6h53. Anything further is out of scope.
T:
12h21
